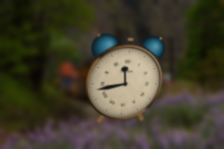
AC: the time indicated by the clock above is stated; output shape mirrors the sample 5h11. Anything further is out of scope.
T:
11h43
